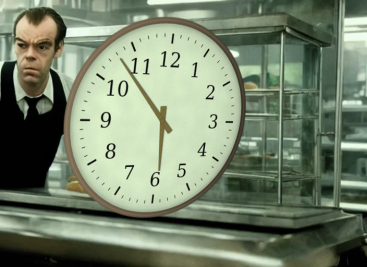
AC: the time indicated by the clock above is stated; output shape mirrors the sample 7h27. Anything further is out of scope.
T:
5h53
